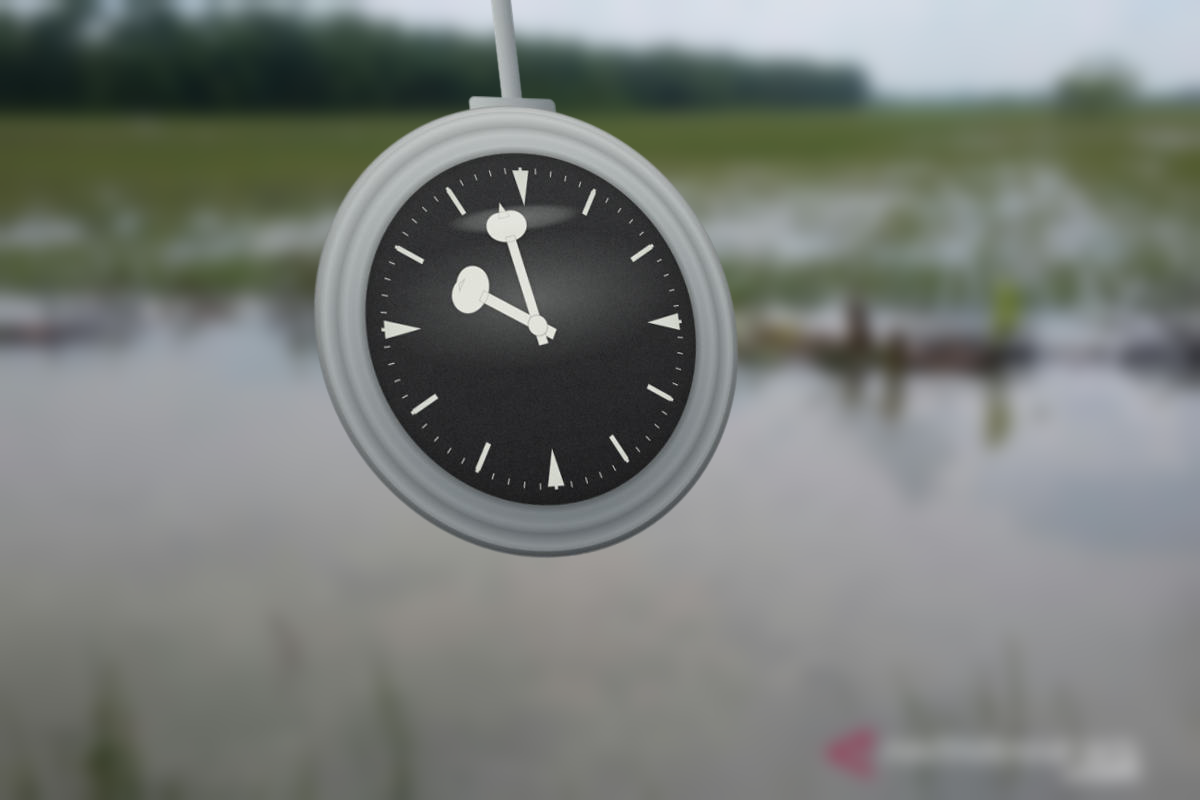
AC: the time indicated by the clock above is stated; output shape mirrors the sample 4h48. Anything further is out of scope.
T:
9h58
